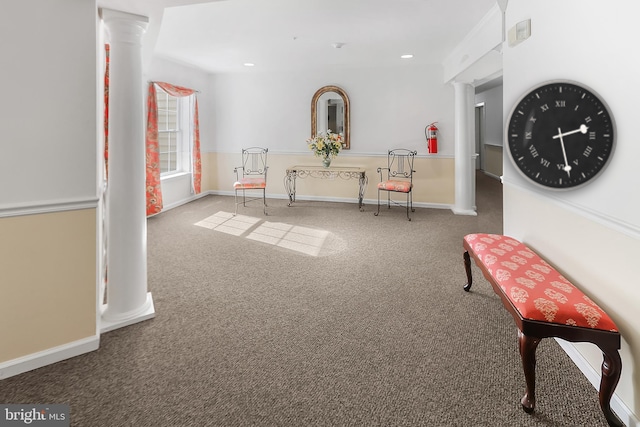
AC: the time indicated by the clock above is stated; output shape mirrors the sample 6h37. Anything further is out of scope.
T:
2h28
